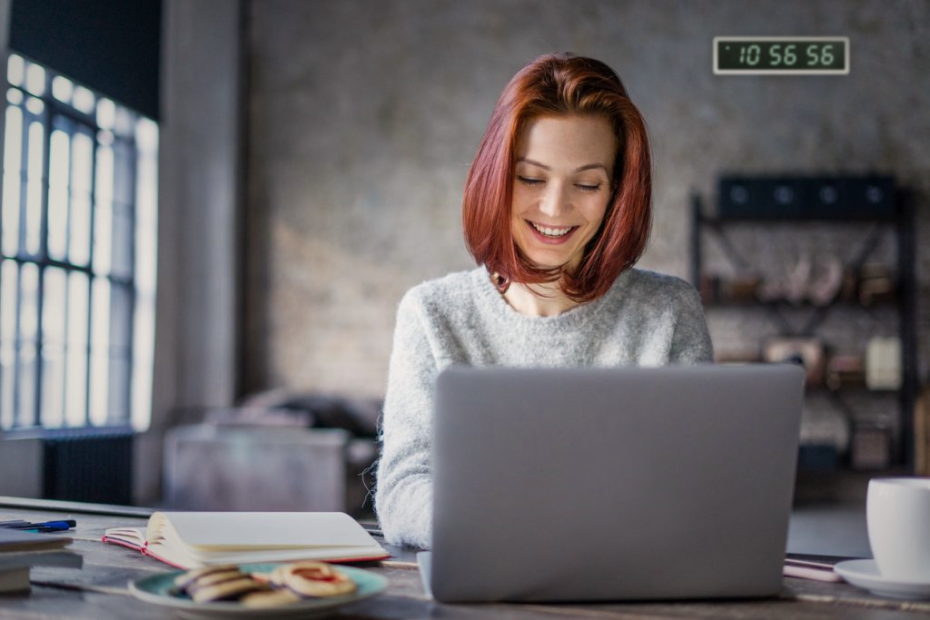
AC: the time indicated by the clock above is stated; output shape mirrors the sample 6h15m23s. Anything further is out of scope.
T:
10h56m56s
